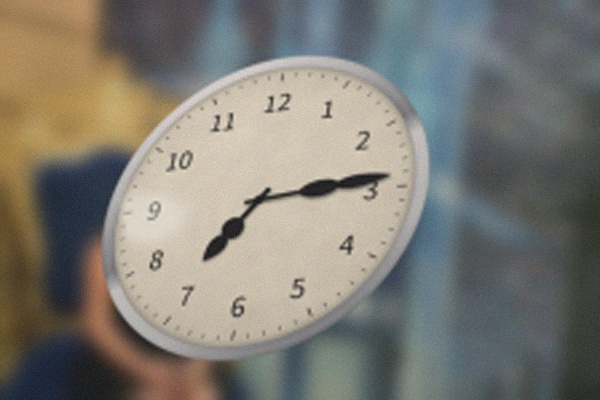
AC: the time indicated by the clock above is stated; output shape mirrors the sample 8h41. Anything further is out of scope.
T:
7h14
